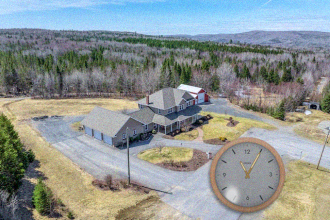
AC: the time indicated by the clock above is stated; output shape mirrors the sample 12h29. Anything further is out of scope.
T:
11h05
